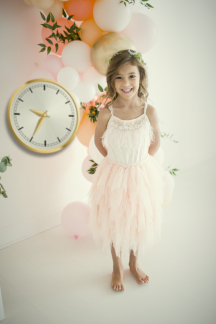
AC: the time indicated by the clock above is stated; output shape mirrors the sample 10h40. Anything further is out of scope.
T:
9h35
